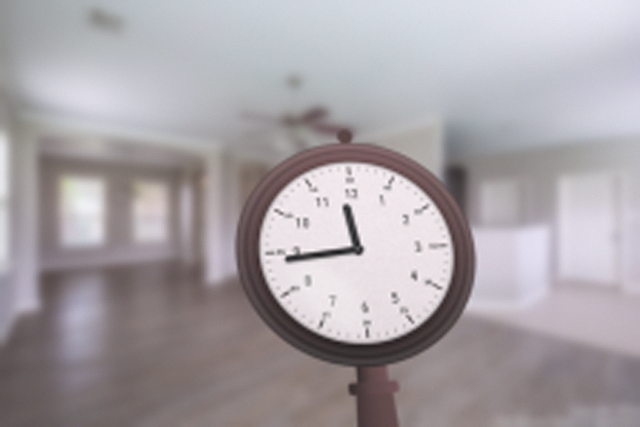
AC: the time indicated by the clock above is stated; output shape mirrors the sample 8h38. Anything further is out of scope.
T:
11h44
